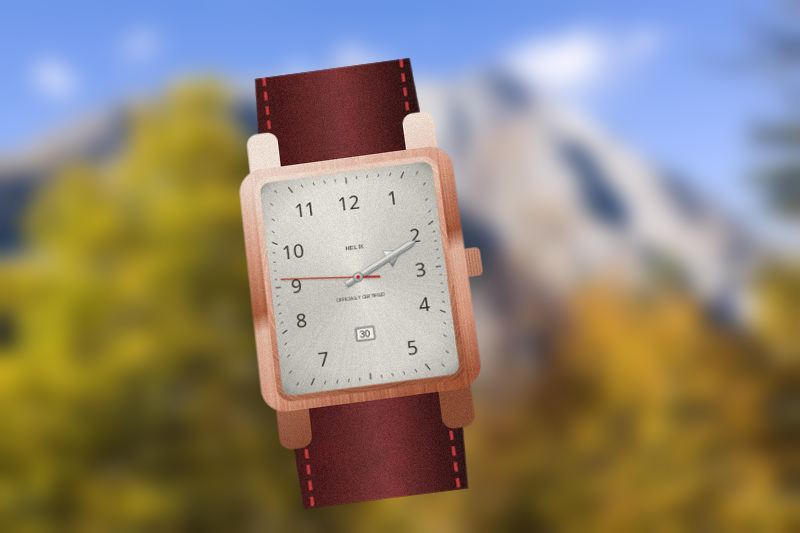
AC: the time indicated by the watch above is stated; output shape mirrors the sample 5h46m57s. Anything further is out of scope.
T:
2h10m46s
